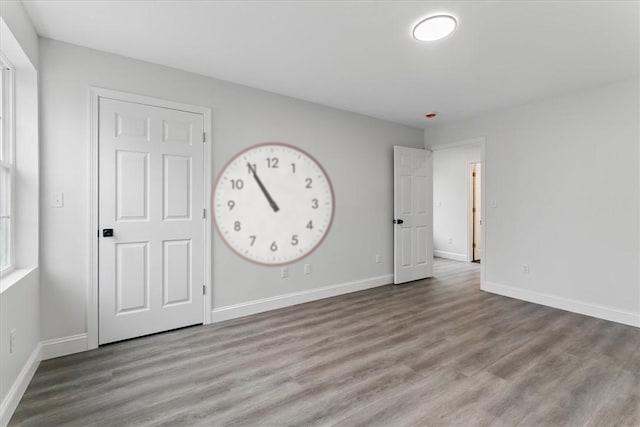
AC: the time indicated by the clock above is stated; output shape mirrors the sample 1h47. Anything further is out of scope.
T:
10h55
